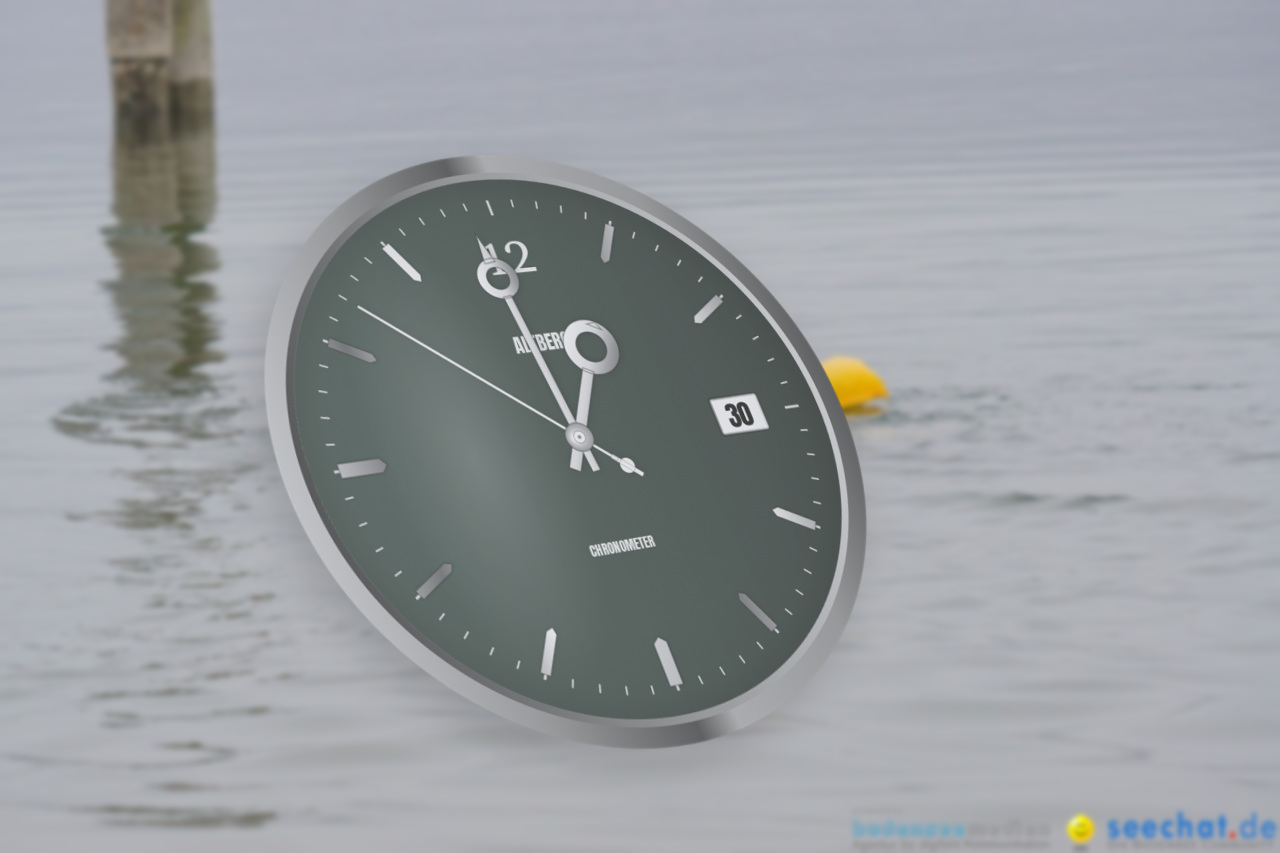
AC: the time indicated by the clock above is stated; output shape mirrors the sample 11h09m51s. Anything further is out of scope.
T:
12h58m52s
